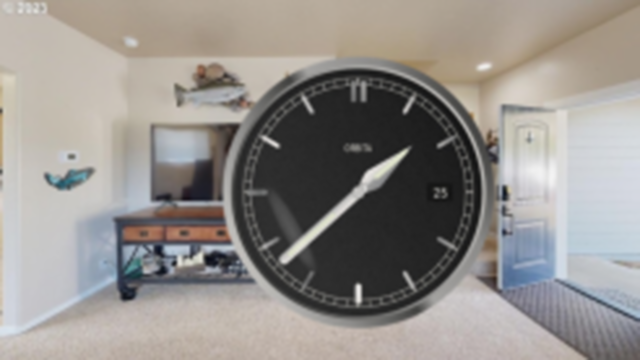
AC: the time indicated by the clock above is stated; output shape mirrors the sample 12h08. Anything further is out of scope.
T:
1h38
